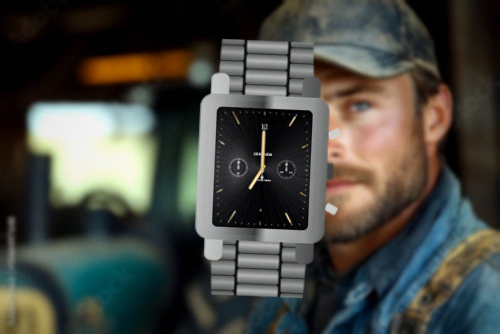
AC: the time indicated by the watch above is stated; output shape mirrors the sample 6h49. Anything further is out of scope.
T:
7h00
